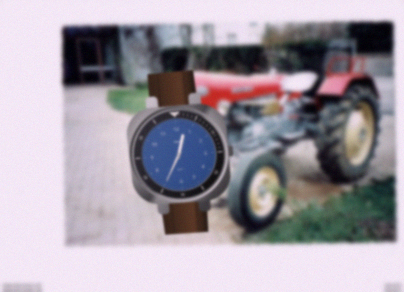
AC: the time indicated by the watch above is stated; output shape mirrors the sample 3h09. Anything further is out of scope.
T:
12h35
